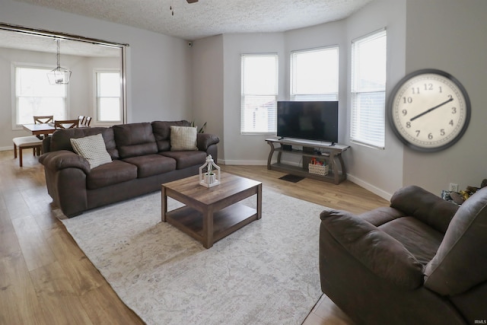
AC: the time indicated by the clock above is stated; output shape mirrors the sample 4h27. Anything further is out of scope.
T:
8h11
